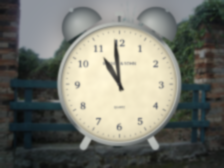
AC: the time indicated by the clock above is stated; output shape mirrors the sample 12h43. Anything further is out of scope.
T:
10h59
